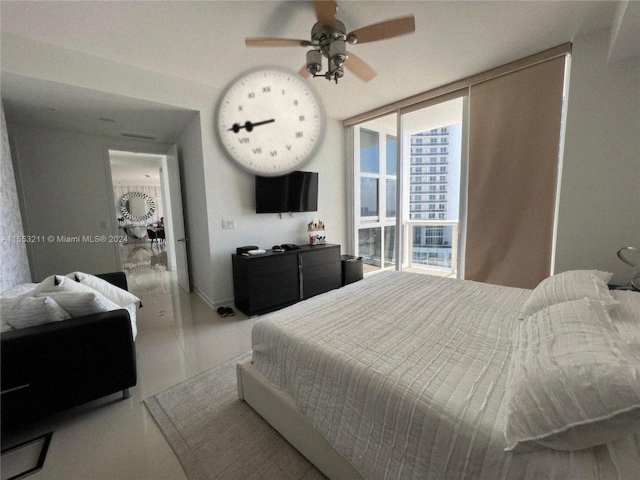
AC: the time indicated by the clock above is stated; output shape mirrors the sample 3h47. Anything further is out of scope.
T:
8h44
